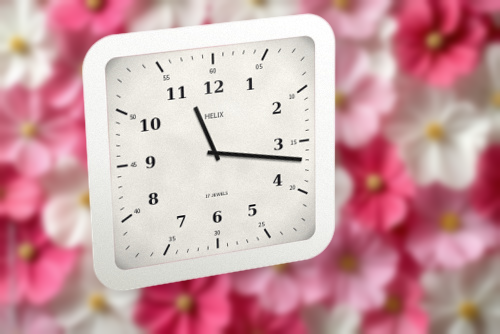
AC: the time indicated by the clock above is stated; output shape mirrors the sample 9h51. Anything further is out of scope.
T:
11h17
